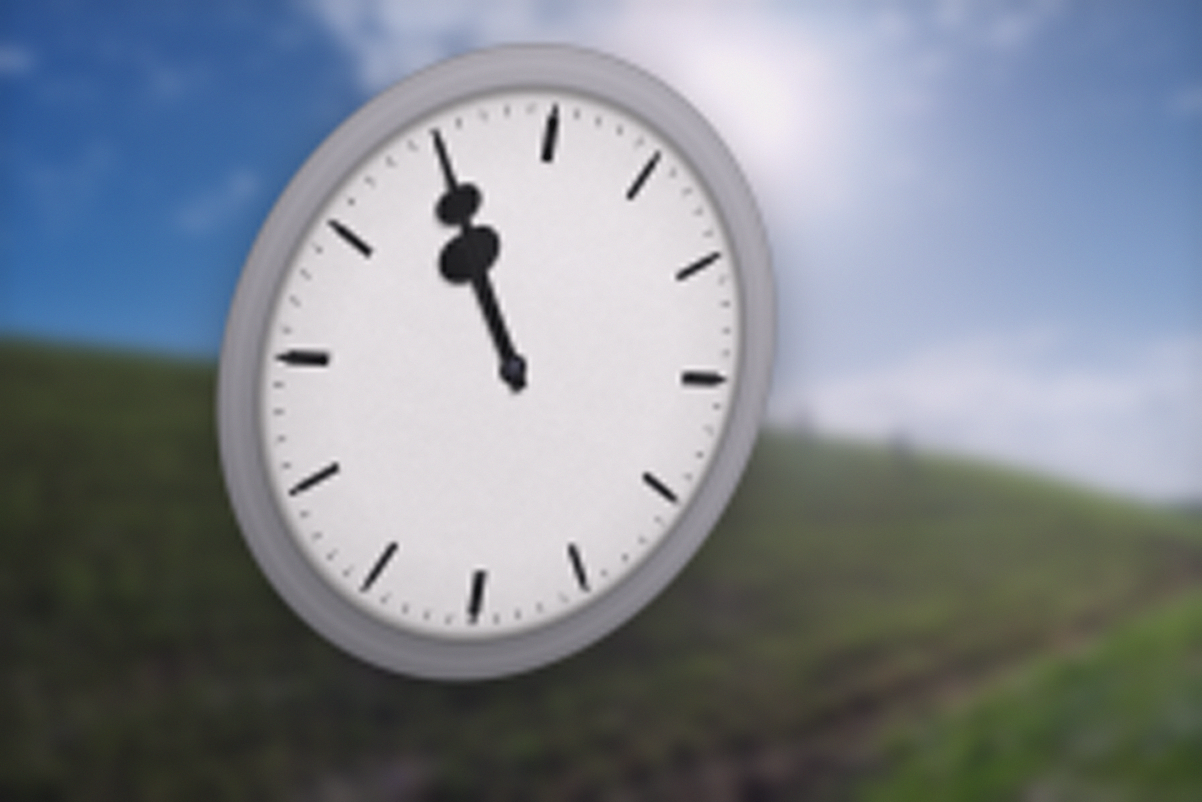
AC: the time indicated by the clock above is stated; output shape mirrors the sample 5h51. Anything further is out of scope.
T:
10h55
